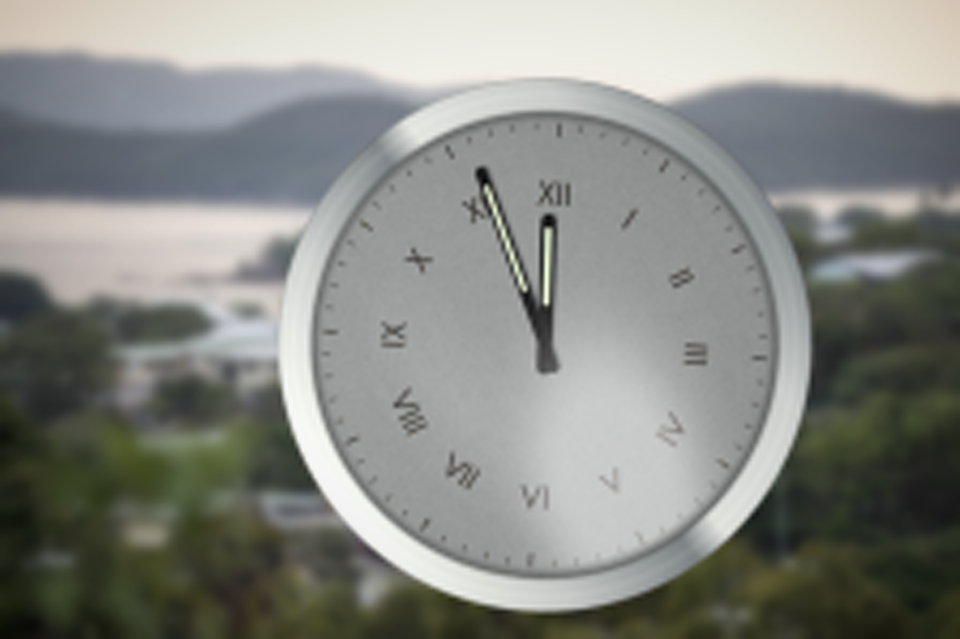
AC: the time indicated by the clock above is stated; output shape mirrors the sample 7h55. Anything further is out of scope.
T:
11h56
